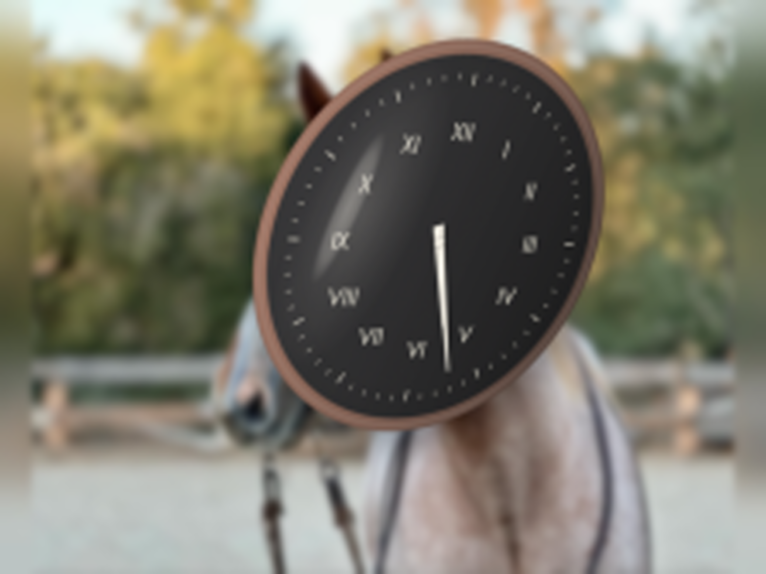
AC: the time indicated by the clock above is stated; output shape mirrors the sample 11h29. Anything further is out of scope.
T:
5h27
